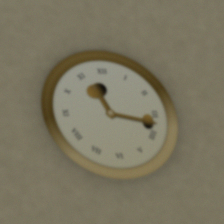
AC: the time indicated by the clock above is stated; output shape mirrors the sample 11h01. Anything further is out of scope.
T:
11h17
